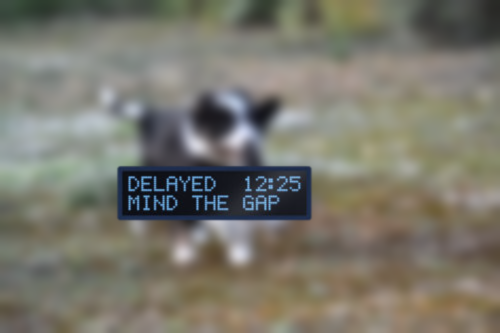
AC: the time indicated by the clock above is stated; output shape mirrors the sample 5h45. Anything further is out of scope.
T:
12h25
